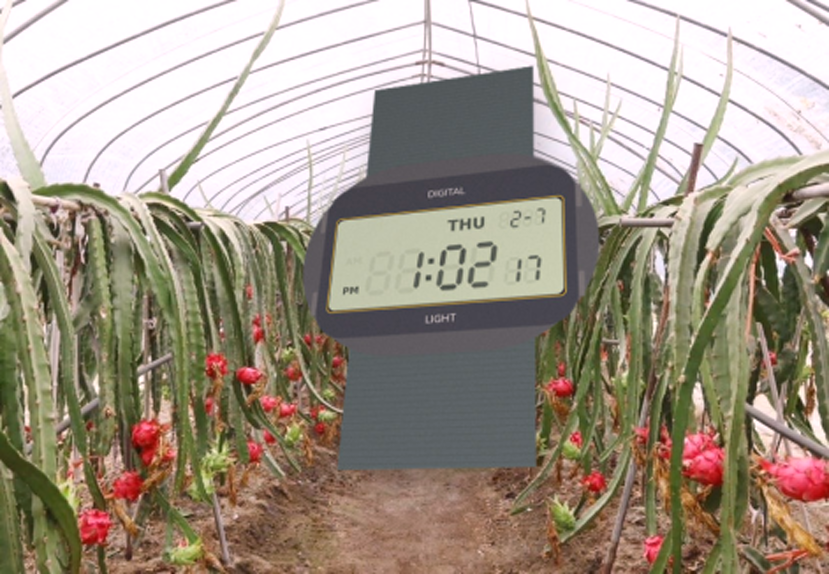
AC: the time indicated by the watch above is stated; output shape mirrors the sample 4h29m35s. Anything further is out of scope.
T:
1h02m17s
